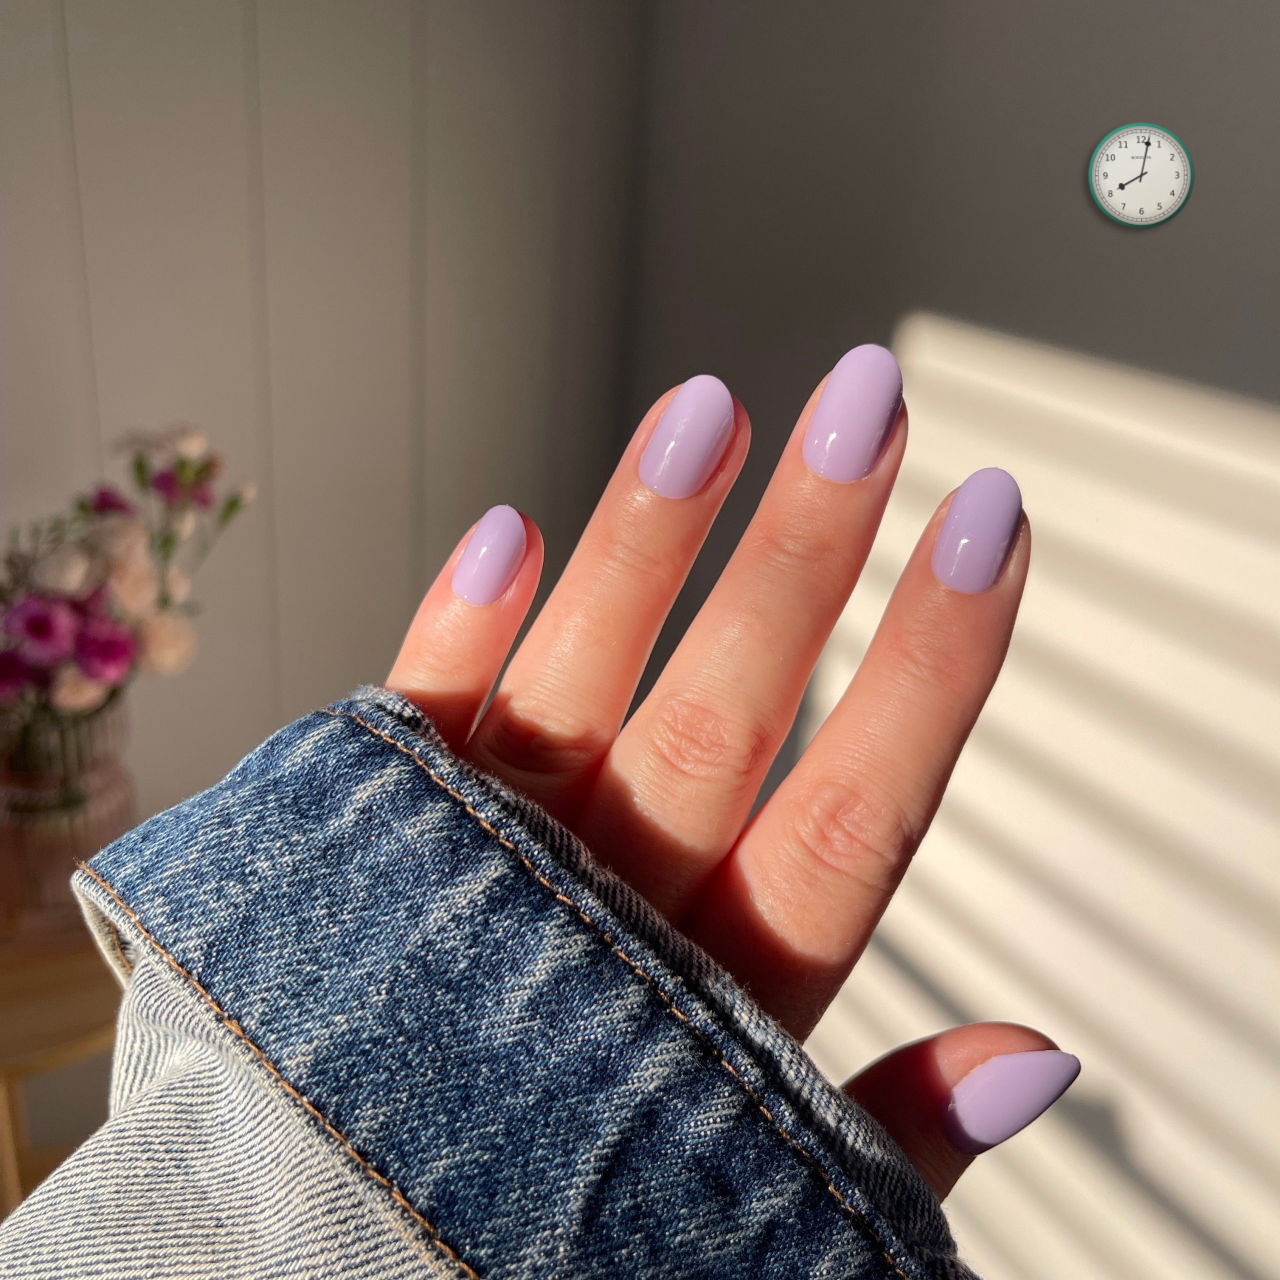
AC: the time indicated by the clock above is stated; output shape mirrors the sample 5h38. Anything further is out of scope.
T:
8h02
